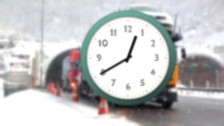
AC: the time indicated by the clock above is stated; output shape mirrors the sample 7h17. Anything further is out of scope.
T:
12h40
